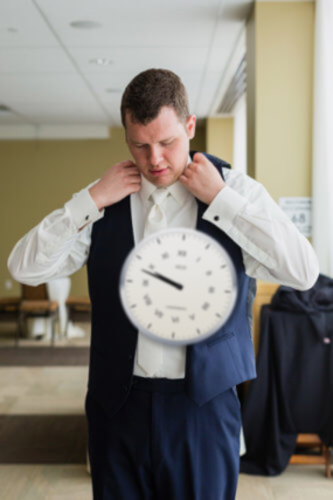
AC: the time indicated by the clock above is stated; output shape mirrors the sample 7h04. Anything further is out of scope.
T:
9h48
